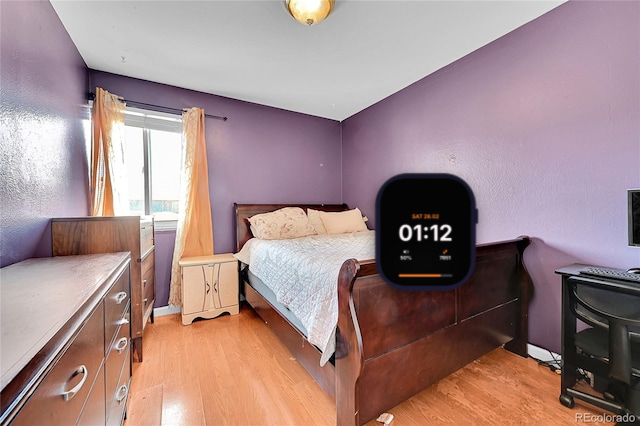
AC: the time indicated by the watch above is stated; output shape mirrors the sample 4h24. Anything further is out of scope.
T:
1h12
